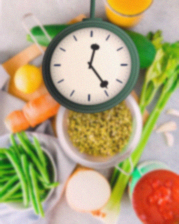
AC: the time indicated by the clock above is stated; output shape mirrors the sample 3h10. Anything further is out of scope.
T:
12h24
